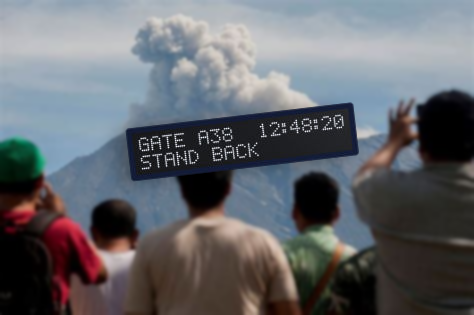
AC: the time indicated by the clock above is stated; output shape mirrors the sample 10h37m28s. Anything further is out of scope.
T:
12h48m20s
